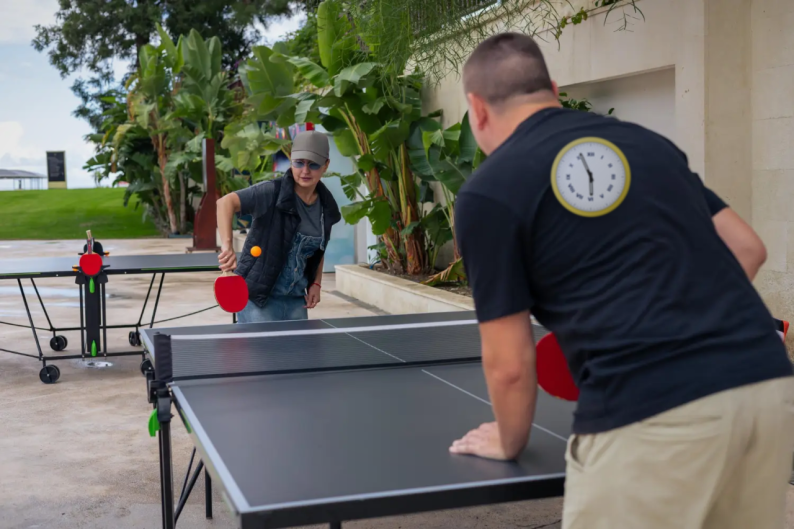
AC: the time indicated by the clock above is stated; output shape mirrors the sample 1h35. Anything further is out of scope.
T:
5h56
